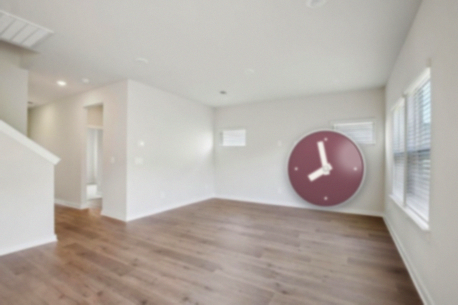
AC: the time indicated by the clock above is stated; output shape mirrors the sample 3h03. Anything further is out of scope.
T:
7h58
